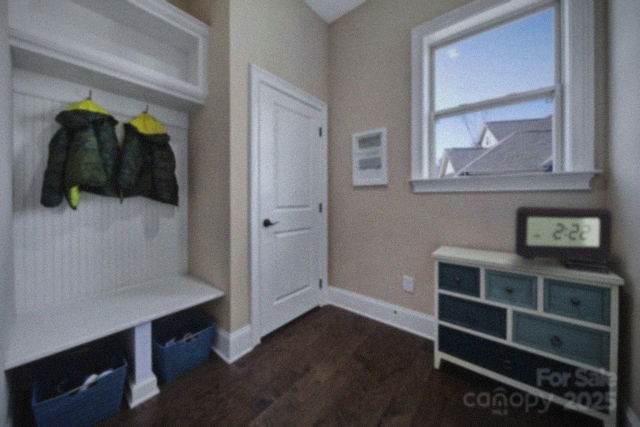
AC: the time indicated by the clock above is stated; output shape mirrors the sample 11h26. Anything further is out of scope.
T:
2h22
